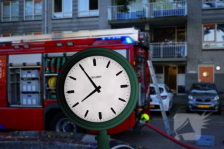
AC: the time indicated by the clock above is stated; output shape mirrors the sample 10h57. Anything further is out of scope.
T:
7h55
